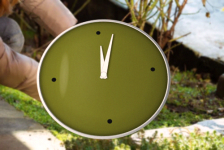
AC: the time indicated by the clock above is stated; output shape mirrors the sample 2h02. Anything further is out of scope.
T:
12h03
